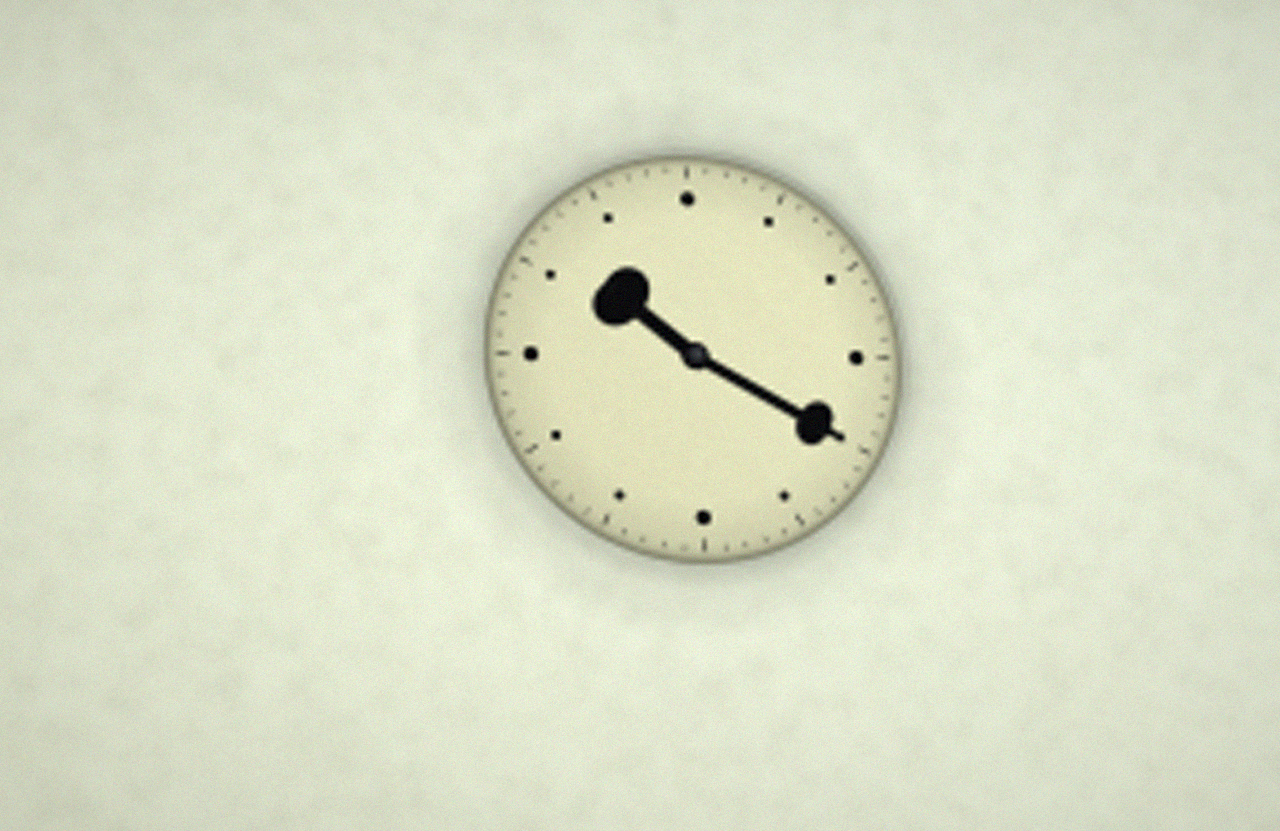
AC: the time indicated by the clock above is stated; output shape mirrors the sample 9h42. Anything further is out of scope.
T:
10h20
